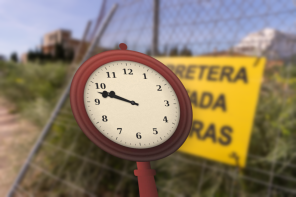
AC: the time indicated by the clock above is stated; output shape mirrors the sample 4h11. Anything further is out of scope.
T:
9h48
